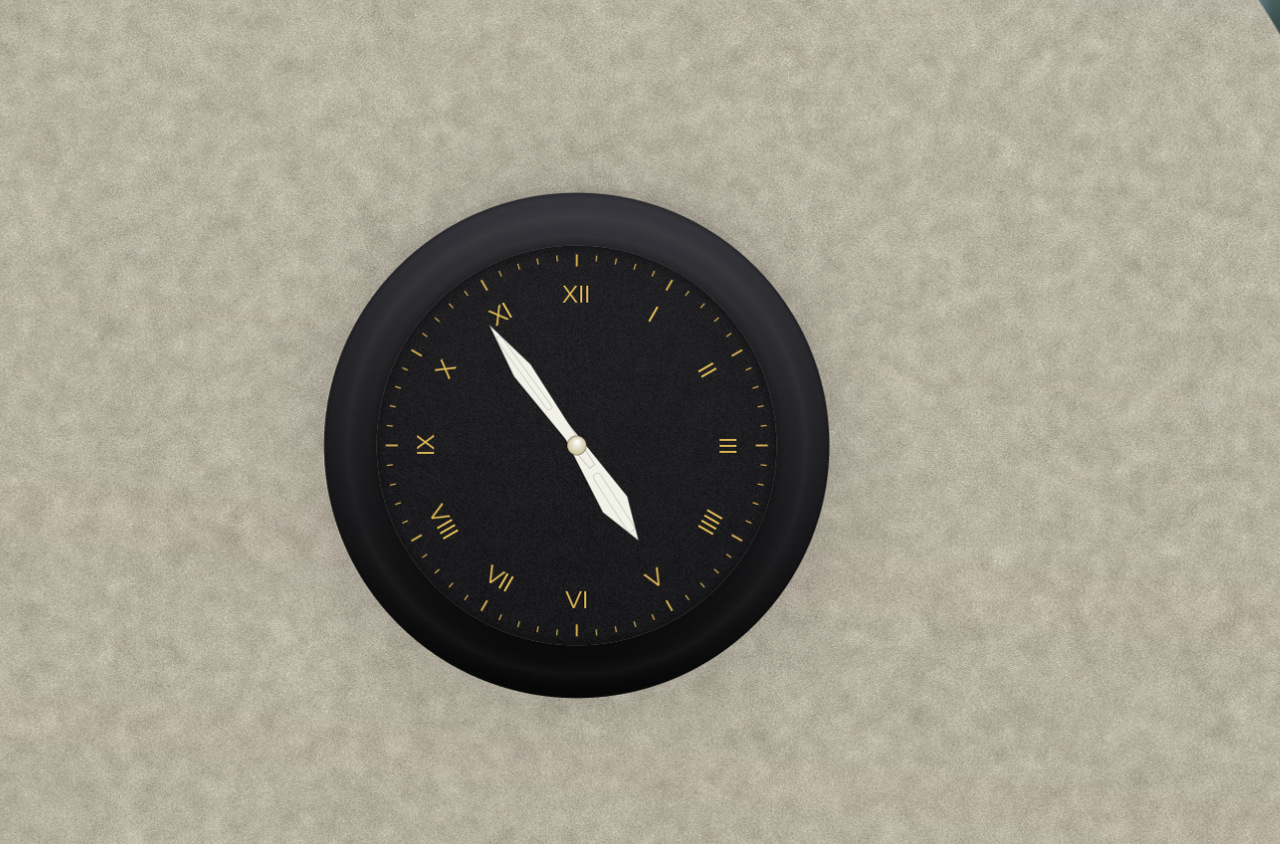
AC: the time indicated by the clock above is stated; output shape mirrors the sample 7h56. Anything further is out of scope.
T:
4h54
